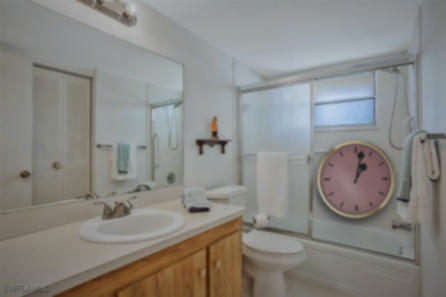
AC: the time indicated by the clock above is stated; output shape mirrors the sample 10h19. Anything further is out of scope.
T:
1h02
